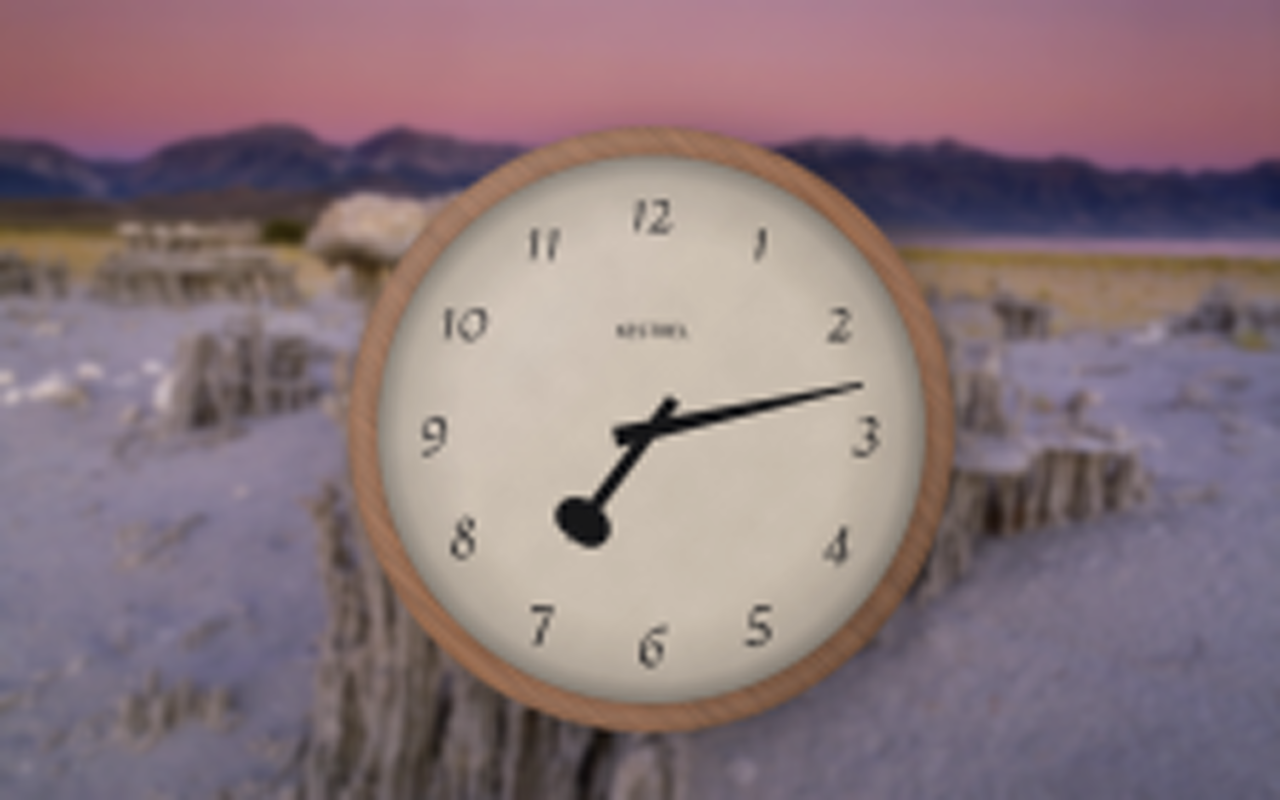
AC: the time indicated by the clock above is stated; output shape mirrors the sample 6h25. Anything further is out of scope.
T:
7h13
